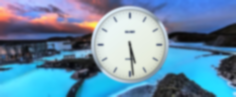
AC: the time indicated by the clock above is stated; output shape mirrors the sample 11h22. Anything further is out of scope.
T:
5h29
